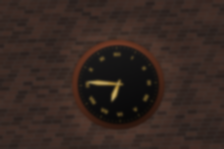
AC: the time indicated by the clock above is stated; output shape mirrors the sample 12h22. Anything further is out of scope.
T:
6h46
